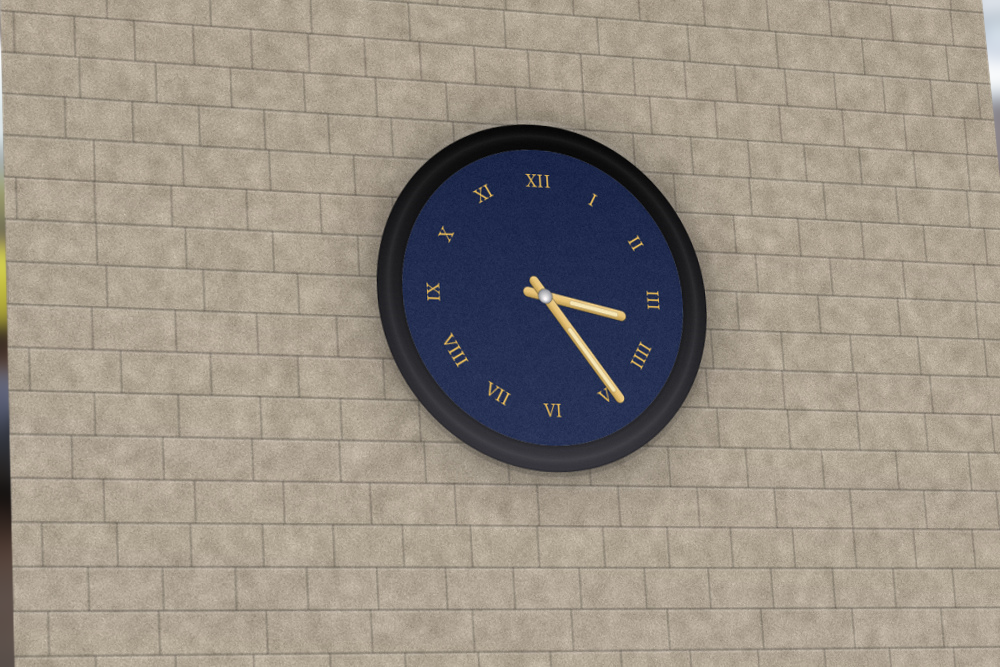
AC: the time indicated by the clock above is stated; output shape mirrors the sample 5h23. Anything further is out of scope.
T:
3h24
